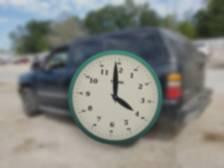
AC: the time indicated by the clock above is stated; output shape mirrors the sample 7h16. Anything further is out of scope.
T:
3h59
